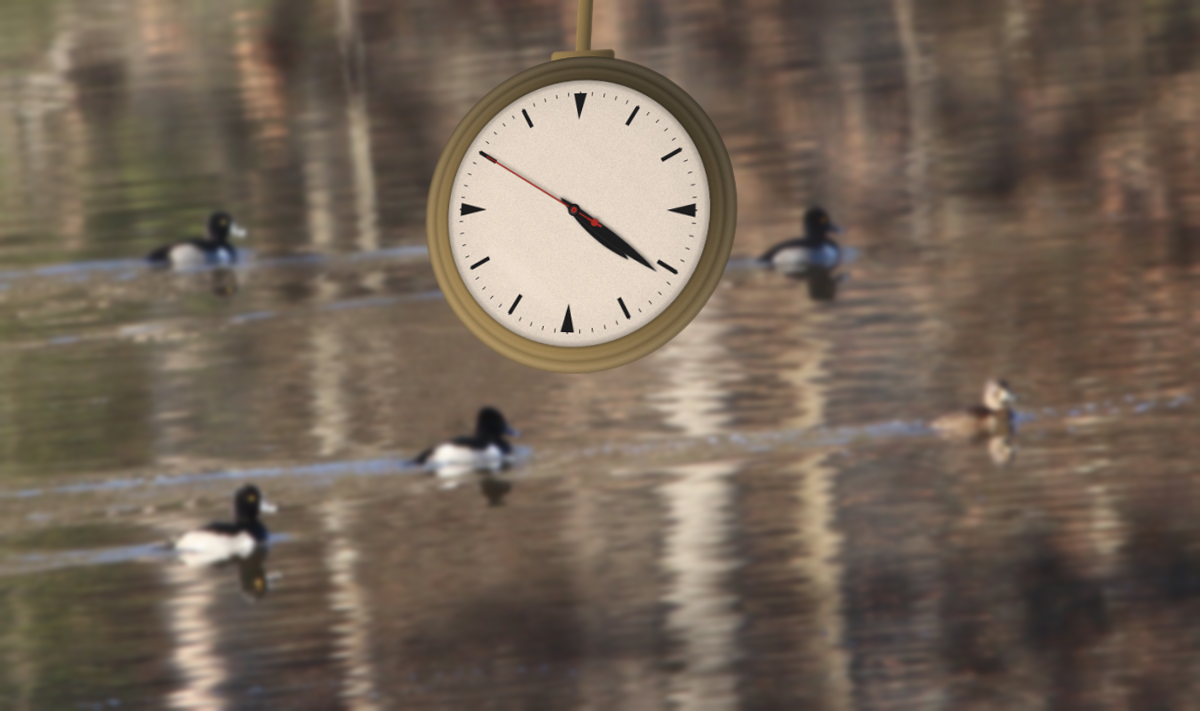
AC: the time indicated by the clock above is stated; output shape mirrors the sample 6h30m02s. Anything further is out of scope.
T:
4h20m50s
